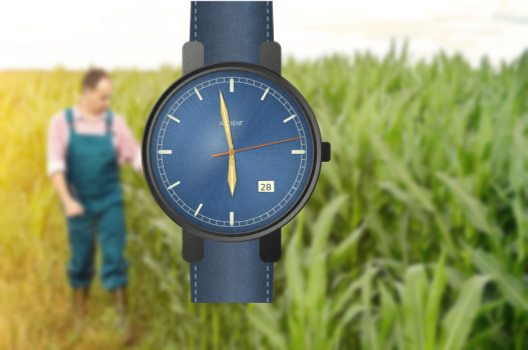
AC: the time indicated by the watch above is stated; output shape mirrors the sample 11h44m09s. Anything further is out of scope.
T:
5h58m13s
